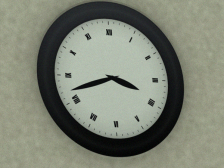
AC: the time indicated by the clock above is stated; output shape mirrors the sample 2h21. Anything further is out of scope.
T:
3h42
